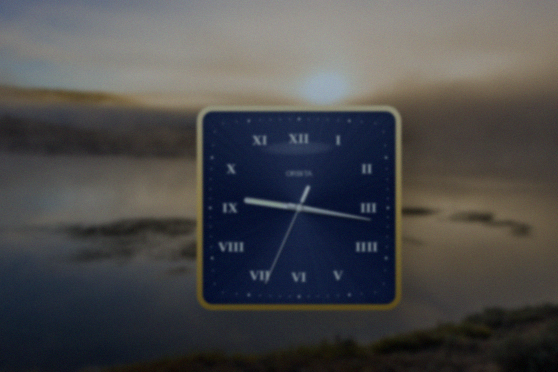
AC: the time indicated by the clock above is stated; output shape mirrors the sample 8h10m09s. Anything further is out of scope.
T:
9h16m34s
